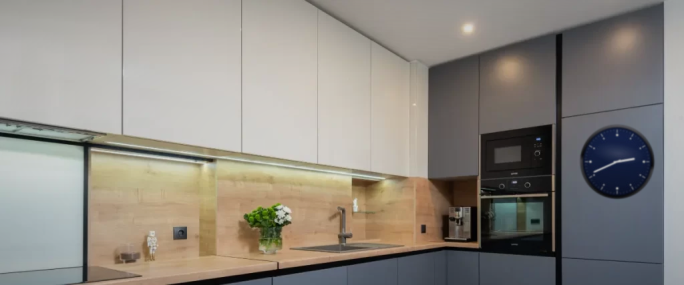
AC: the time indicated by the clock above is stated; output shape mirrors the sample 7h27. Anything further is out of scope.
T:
2h41
